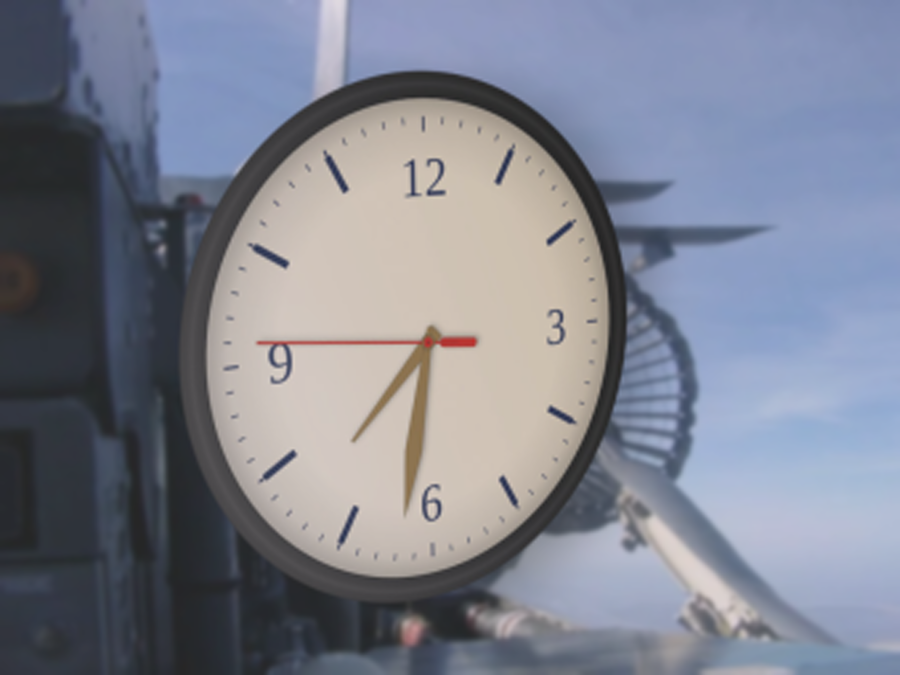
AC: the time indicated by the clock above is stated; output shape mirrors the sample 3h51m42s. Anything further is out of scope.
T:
7h31m46s
